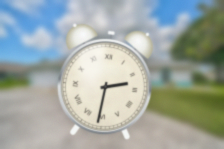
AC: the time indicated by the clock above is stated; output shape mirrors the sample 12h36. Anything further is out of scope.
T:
2h31
